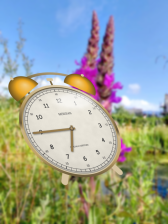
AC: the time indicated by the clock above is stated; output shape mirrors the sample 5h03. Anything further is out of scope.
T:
6h45
